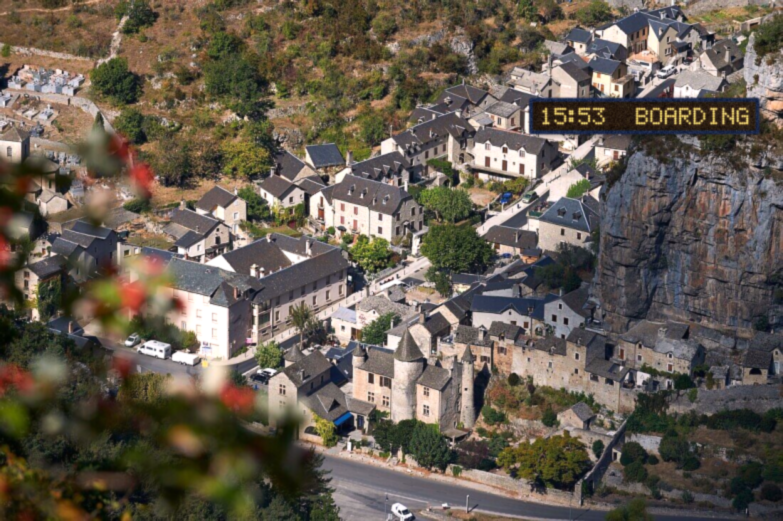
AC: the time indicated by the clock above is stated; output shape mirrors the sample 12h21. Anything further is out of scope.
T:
15h53
